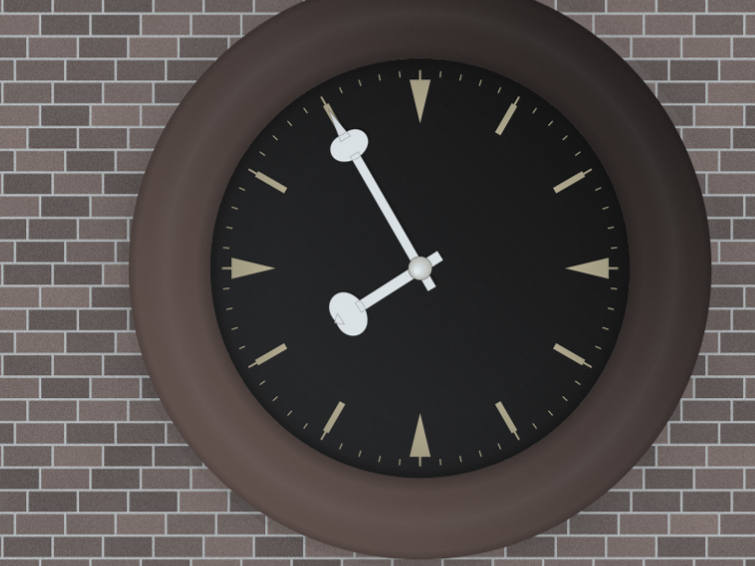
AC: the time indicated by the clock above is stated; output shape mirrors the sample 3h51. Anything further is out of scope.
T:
7h55
